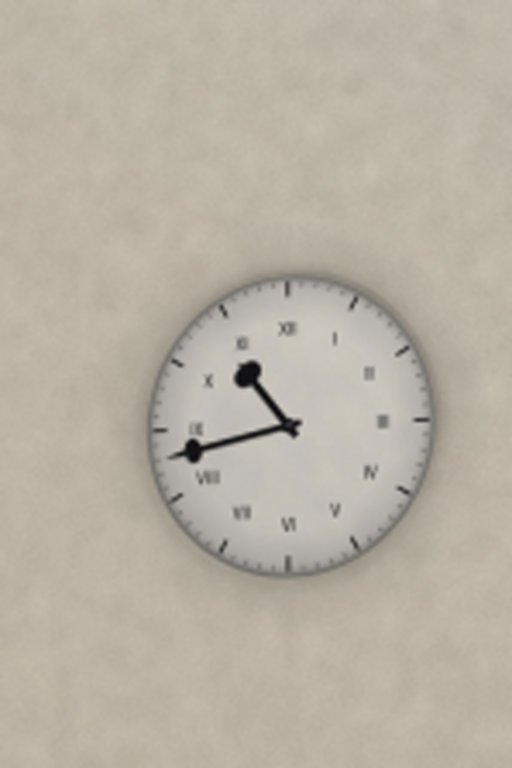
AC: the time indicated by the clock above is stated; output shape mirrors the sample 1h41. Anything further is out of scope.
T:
10h43
